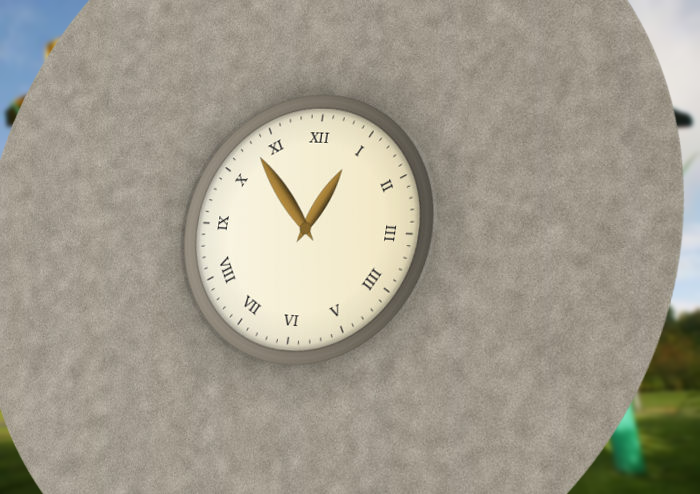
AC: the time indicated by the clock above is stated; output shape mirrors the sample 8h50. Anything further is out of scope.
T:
12h53
